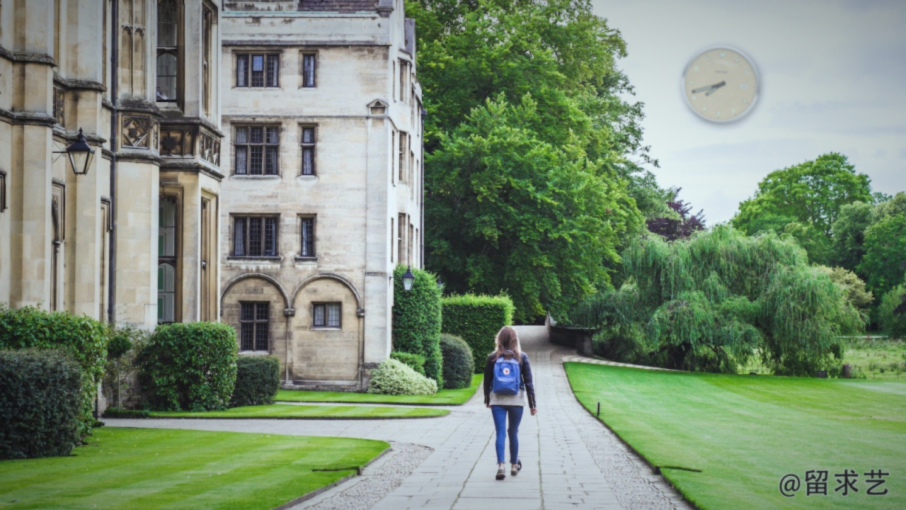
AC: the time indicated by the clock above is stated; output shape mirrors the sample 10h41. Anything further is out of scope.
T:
7h42
